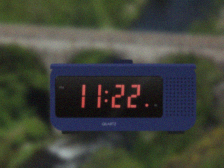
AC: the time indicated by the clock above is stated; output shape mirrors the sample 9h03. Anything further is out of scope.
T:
11h22
